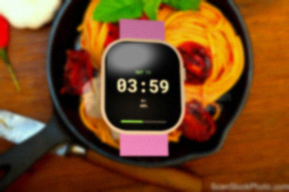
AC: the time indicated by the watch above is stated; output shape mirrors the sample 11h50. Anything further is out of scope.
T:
3h59
